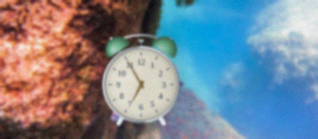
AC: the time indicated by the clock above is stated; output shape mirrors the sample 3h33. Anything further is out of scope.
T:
6h55
